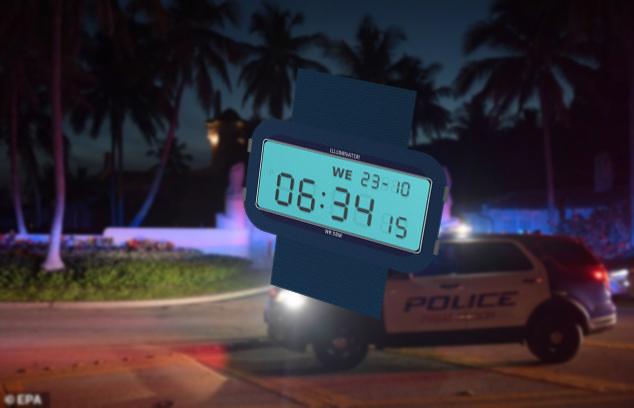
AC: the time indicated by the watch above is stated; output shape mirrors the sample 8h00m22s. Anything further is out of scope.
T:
6h34m15s
